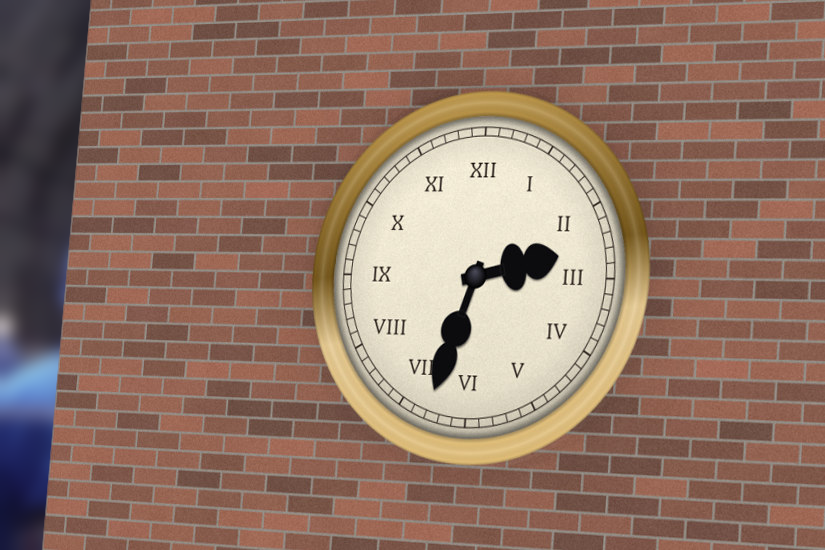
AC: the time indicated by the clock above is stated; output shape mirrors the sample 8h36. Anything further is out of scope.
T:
2h33
